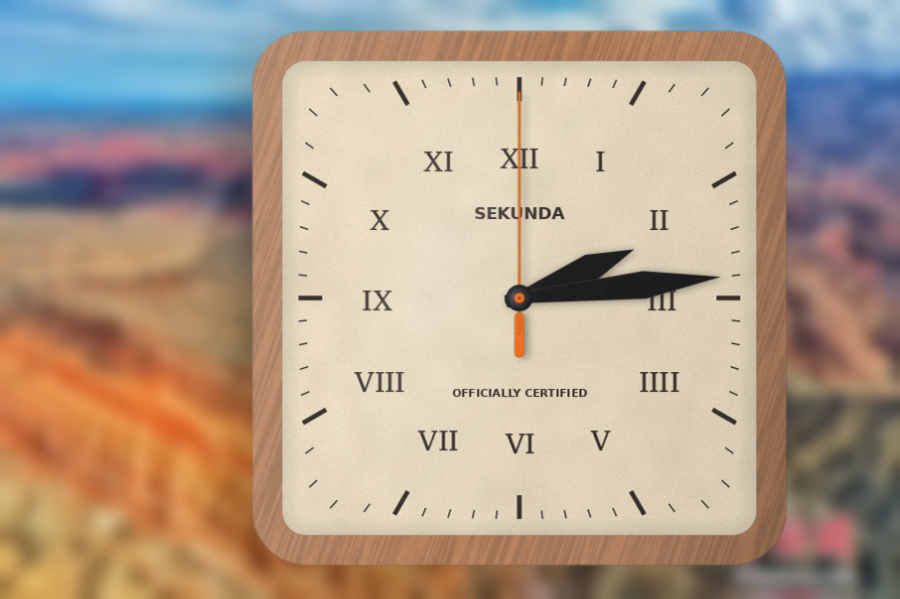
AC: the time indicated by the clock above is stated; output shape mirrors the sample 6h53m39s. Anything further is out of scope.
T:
2h14m00s
